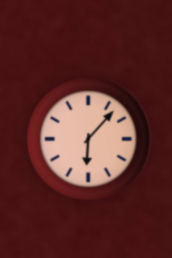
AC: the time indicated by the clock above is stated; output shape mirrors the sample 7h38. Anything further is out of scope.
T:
6h07
